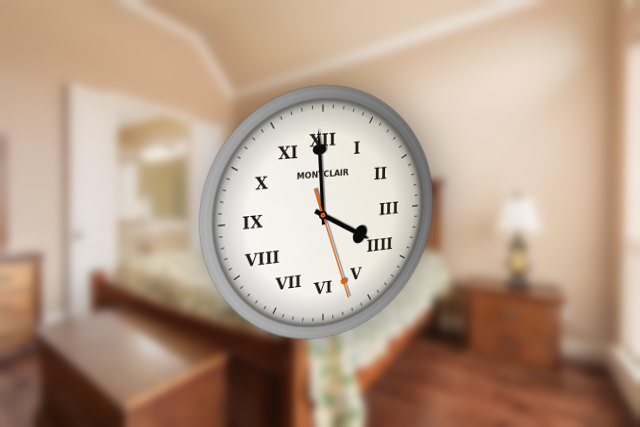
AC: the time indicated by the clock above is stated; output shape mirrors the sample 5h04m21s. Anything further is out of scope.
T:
3h59m27s
